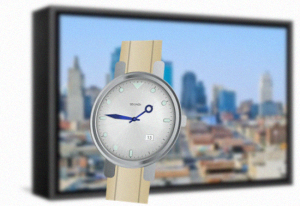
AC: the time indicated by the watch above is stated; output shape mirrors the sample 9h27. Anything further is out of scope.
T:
1h46
